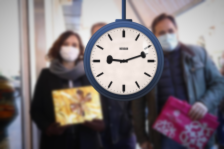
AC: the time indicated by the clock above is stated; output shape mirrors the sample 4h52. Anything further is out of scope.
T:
9h12
